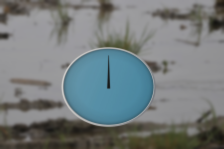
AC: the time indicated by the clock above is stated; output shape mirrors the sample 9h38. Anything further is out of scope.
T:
12h00
